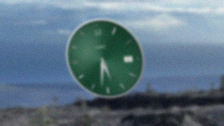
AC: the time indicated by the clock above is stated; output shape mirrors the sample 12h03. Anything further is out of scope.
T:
5h32
